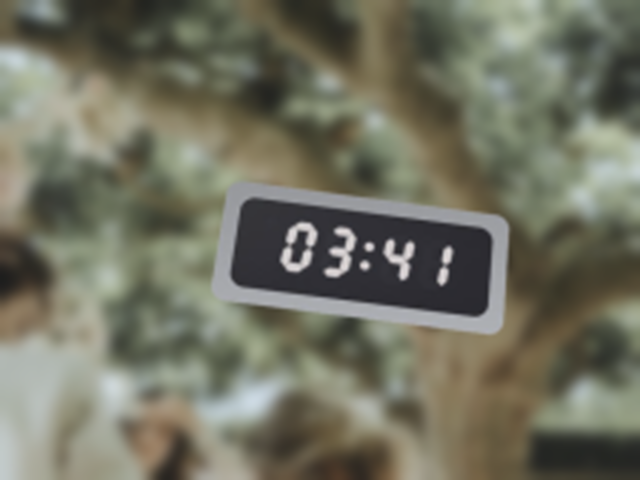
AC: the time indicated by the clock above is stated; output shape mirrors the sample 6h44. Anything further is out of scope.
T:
3h41
